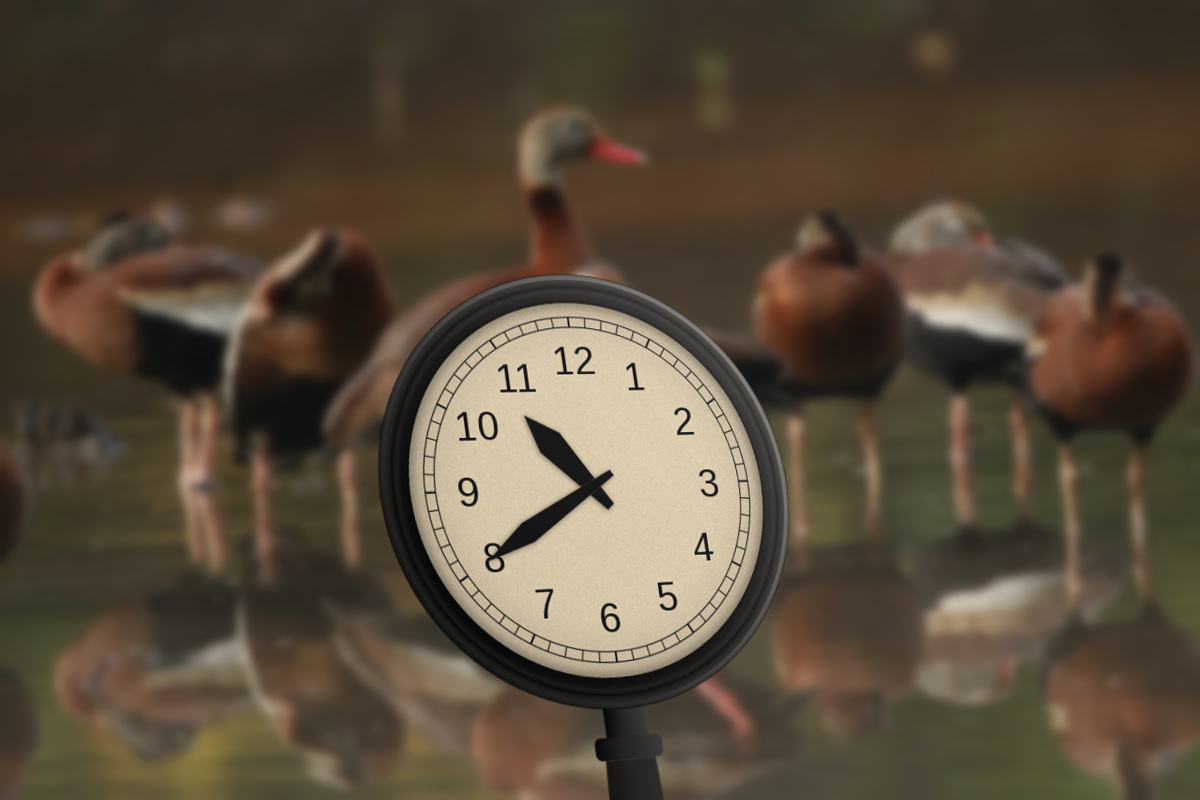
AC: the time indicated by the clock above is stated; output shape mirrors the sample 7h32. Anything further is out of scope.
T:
10h40
